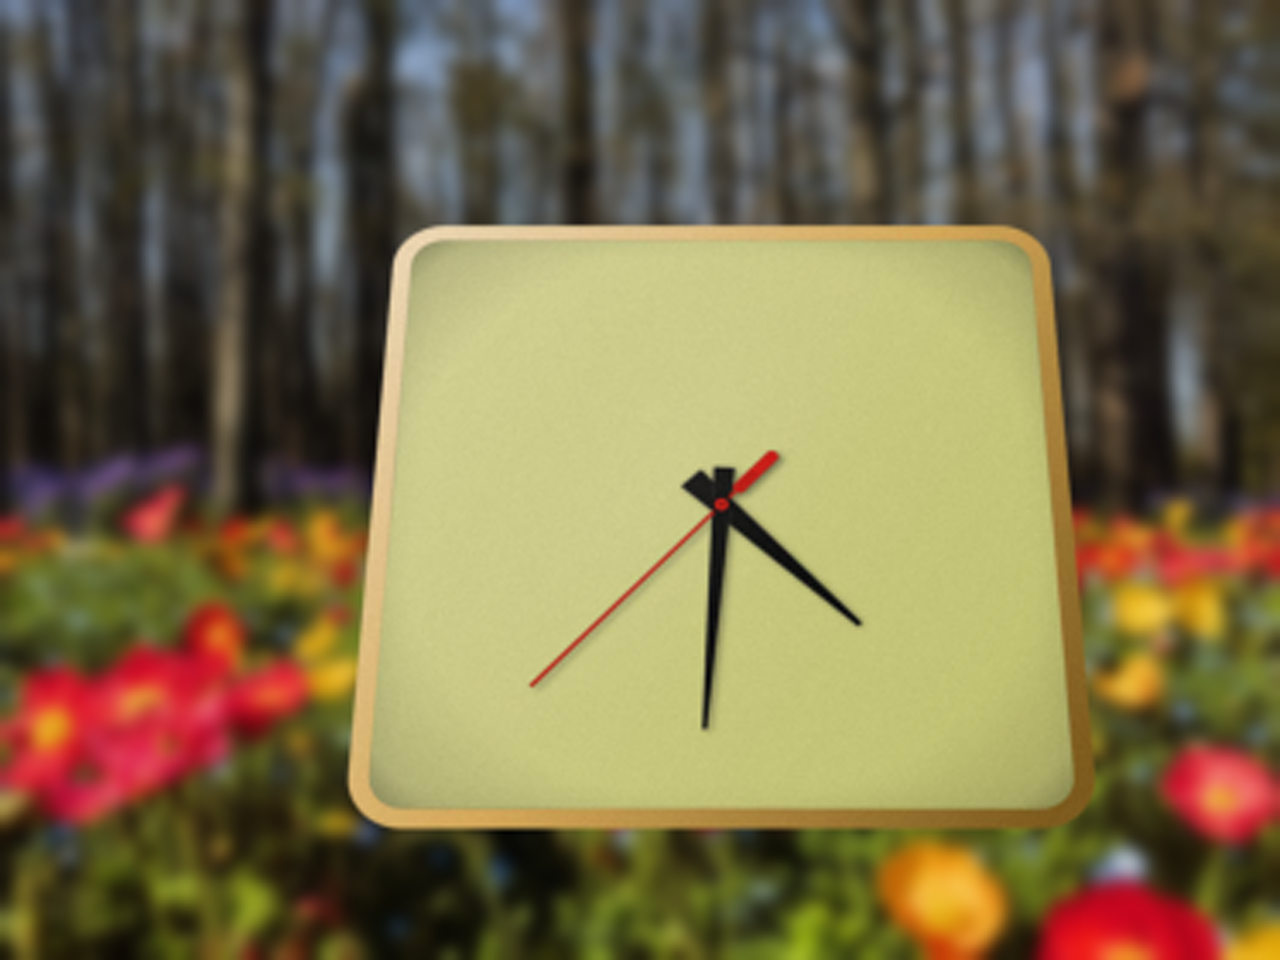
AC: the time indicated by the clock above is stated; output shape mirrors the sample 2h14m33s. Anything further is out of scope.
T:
4h30m37s
